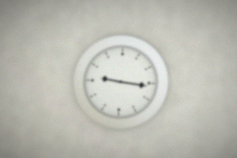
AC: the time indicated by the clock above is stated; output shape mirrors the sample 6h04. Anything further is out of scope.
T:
9h16
